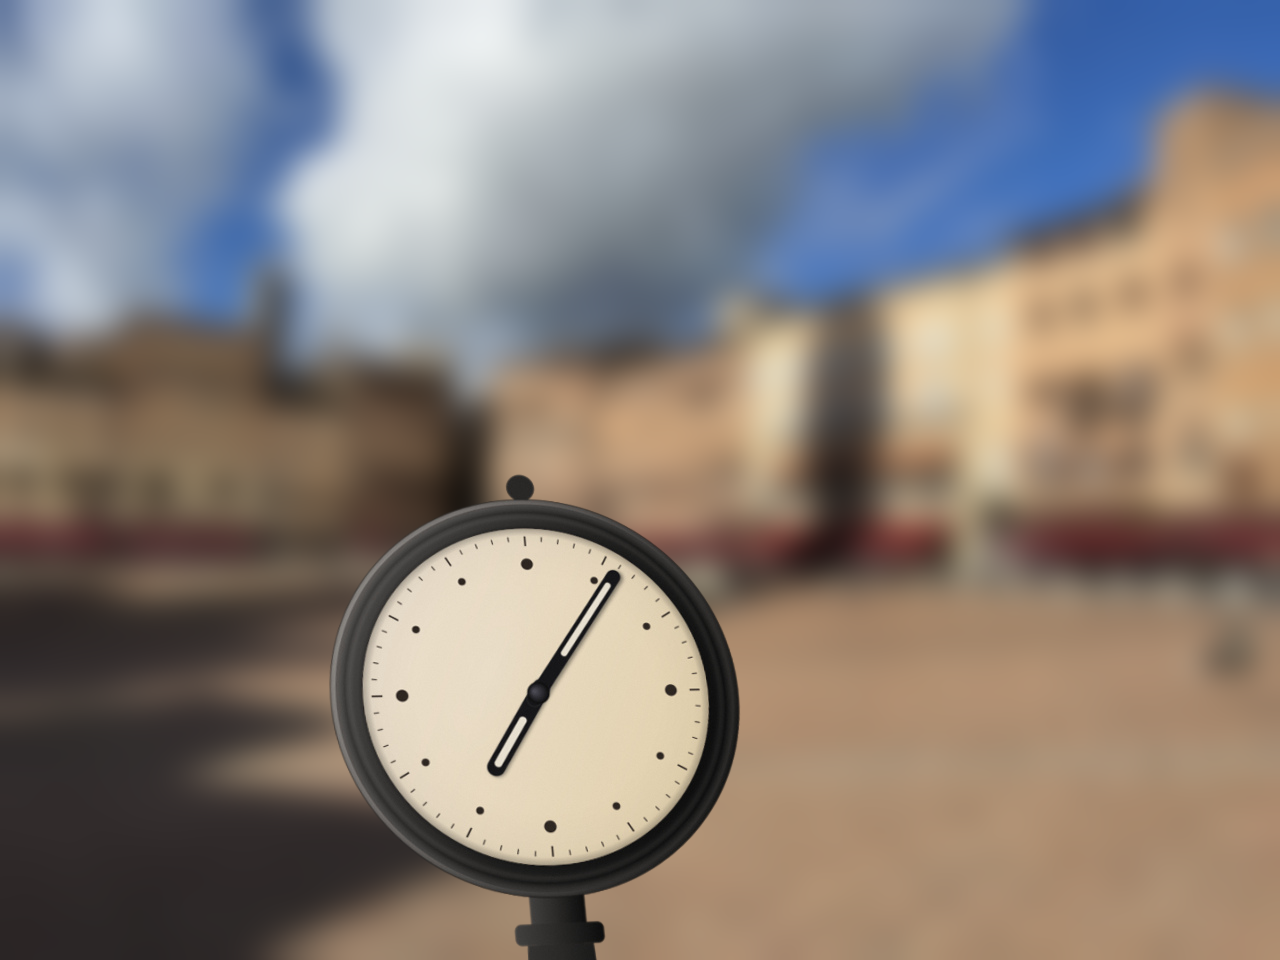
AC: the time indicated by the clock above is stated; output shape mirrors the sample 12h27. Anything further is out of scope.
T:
7h06
